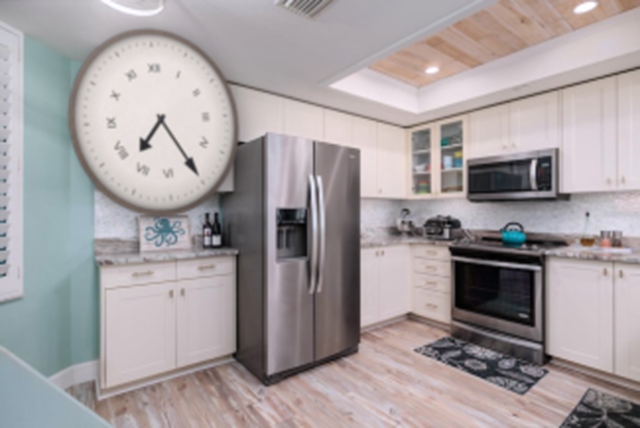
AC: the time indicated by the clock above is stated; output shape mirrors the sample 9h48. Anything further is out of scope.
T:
7h25
